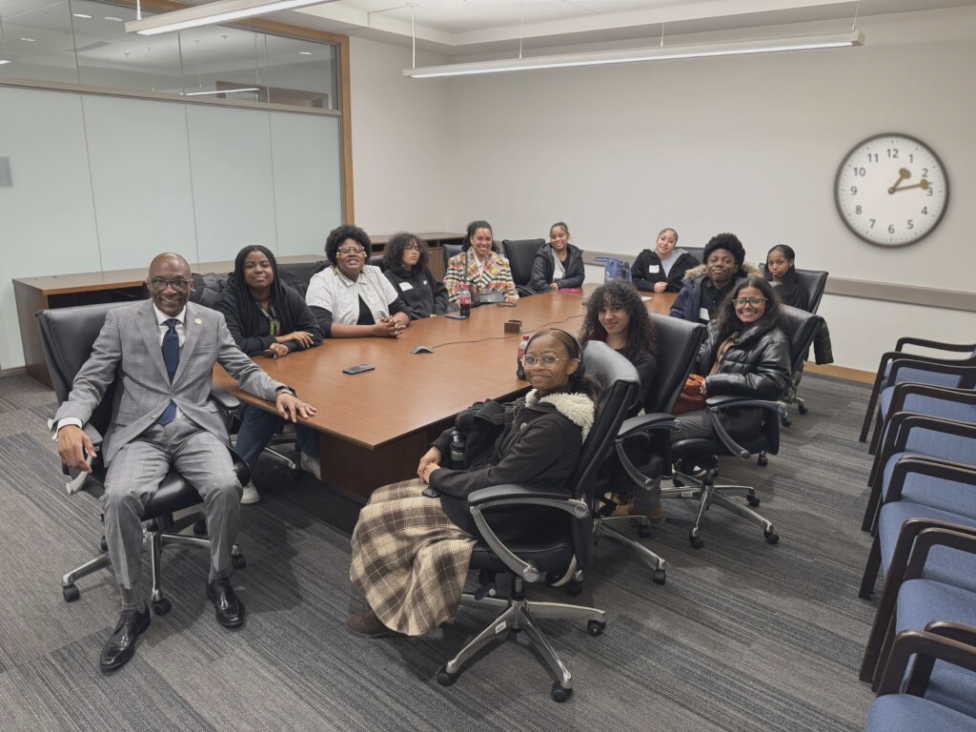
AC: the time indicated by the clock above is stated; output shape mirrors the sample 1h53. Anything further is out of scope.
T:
1h13
